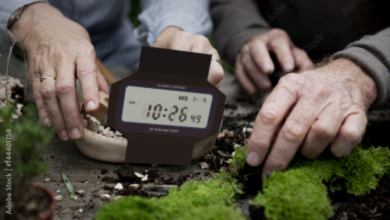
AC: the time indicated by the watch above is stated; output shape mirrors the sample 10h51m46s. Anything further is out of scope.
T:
10h26m49s
